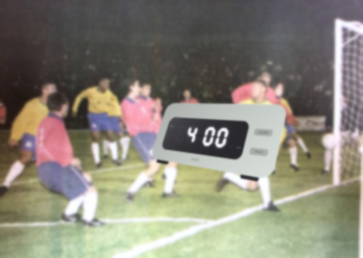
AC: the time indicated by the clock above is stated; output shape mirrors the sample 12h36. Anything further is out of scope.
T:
4h00
